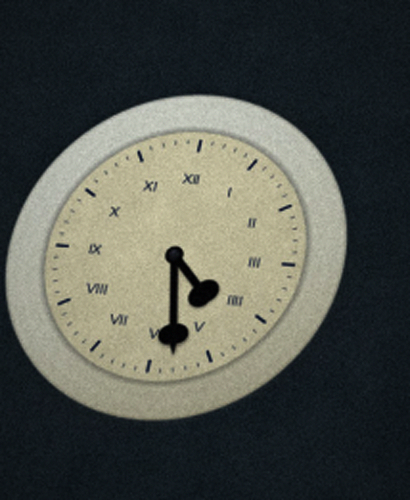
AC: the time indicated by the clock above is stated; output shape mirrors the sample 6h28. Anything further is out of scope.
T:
4h28
